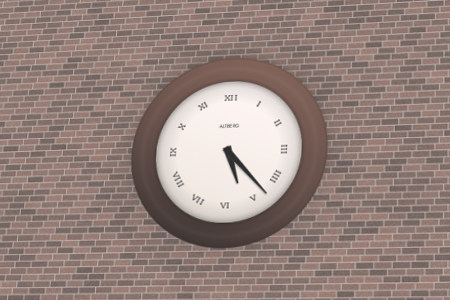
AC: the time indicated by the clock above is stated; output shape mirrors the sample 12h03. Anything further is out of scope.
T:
5h23
